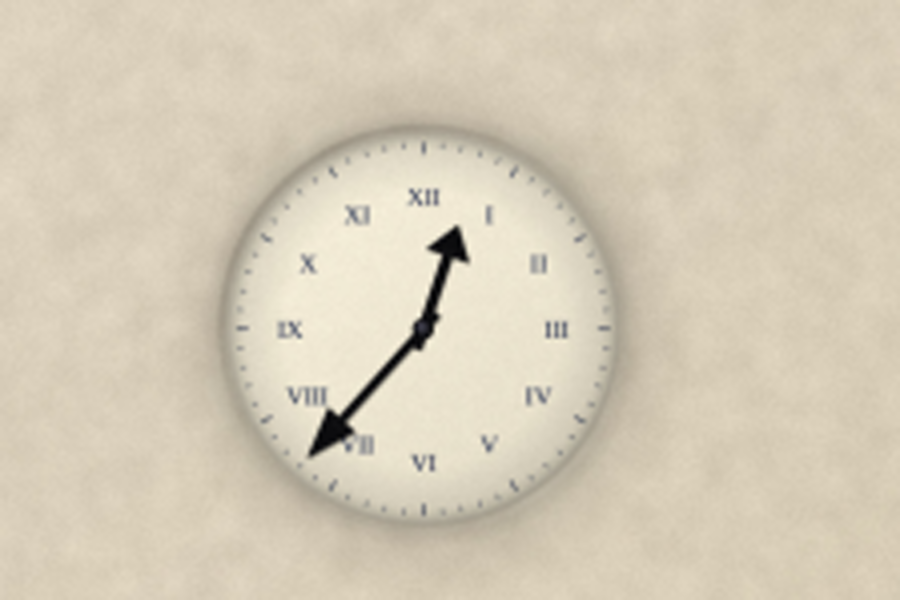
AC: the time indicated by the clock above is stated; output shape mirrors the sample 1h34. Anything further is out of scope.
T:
12h37
